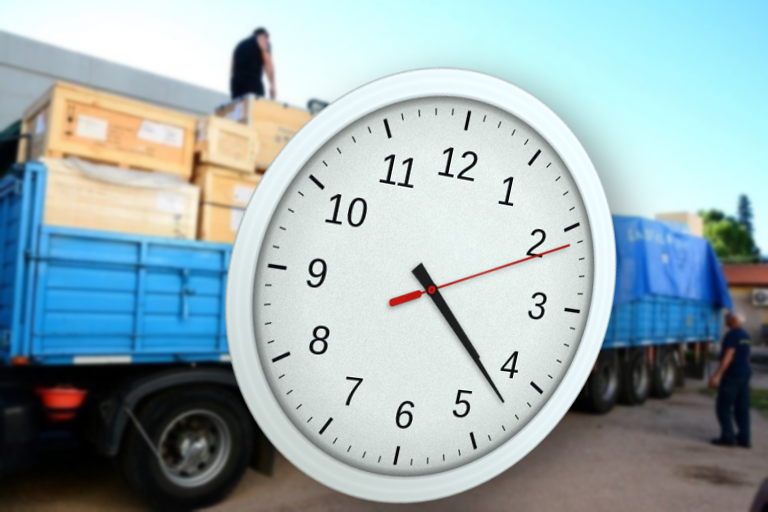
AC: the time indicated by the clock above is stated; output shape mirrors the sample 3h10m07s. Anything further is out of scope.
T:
4h22m11s
